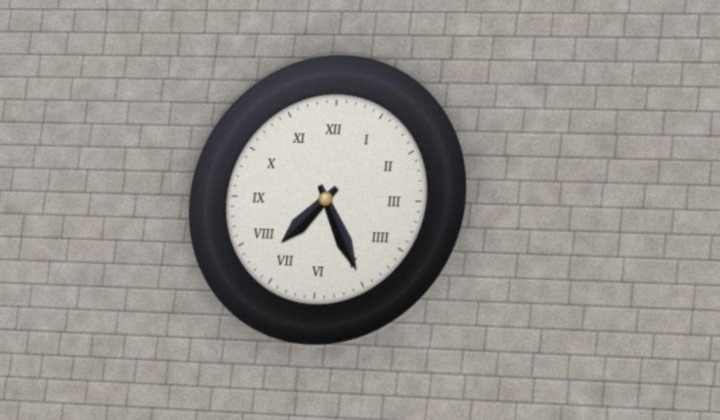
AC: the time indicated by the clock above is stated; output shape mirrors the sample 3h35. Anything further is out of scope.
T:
7h25
